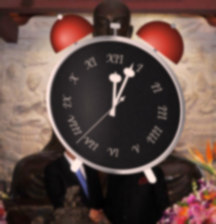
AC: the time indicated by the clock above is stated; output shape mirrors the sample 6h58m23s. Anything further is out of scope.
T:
12h03m37s
